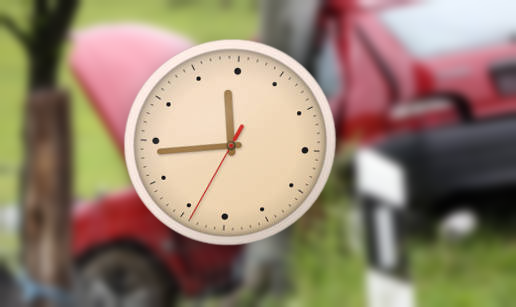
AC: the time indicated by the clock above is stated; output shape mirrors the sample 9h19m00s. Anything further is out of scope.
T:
11h43m34s
